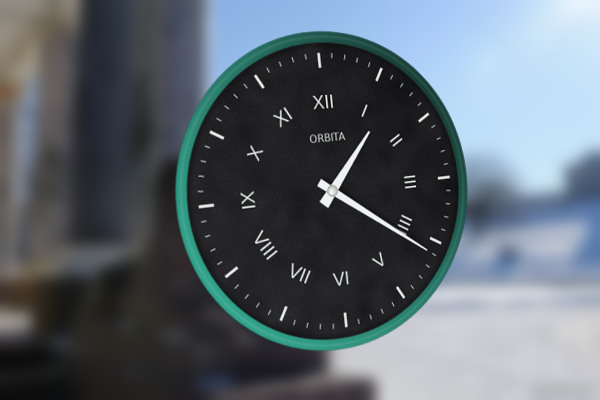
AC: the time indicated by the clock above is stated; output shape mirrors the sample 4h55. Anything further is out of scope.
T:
1h21
